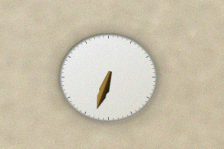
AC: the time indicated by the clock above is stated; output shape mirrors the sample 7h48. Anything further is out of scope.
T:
6h33
